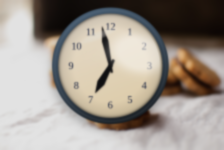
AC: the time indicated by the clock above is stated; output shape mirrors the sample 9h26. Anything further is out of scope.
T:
6h58
